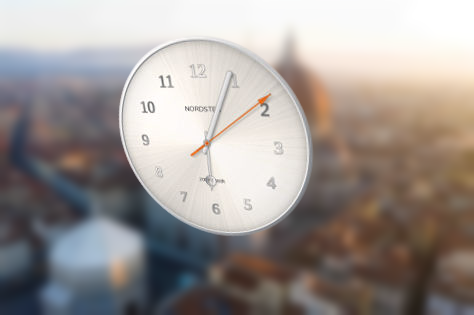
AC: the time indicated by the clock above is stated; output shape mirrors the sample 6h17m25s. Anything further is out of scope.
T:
6h04m09s
